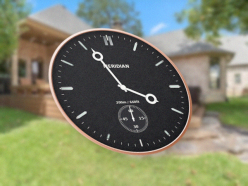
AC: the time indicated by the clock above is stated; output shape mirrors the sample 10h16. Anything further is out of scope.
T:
3h56
